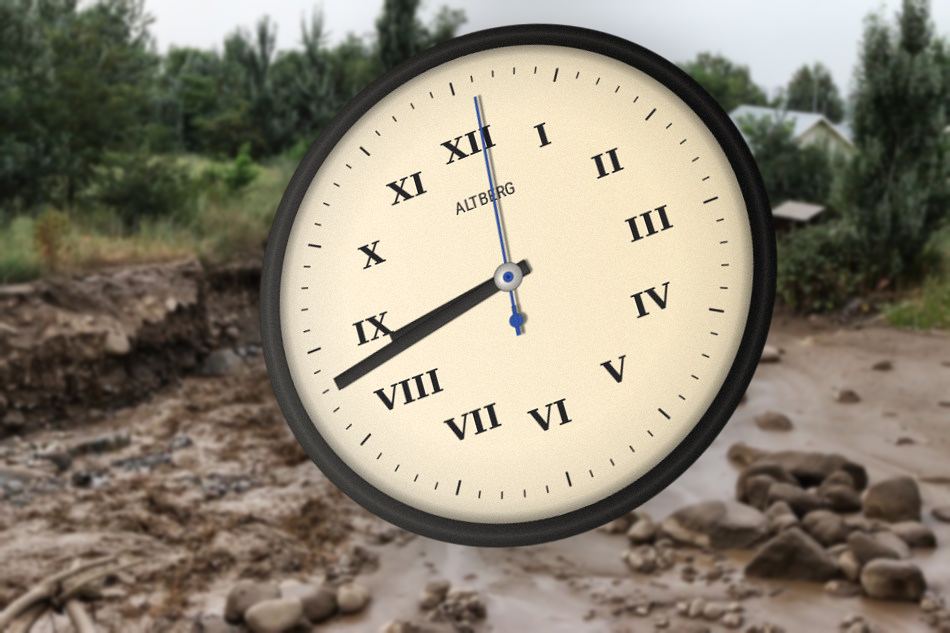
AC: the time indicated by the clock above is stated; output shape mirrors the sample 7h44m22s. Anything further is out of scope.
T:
8h43m01s
